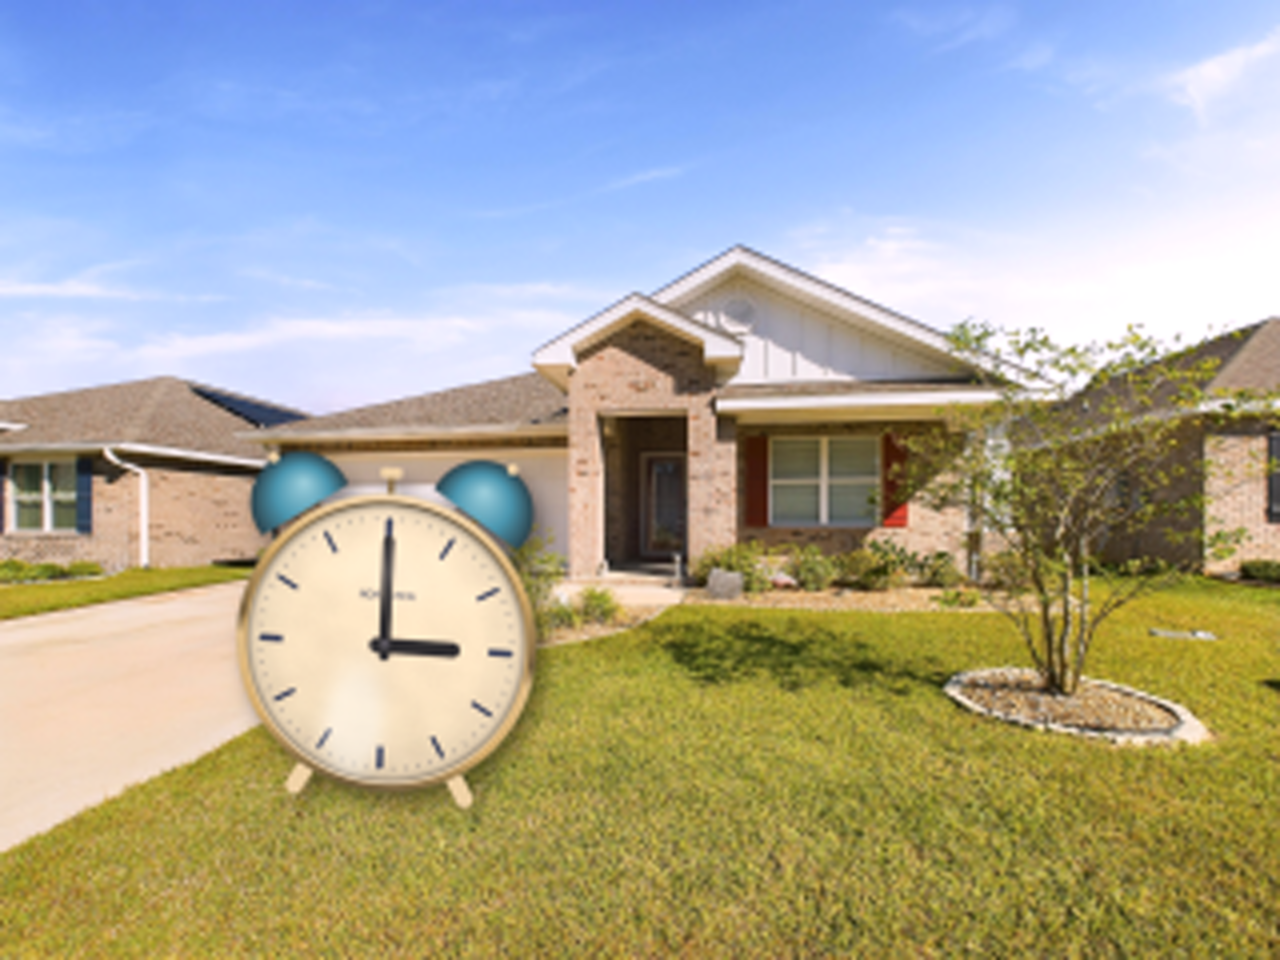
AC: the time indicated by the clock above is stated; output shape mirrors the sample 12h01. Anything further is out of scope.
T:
3h00
